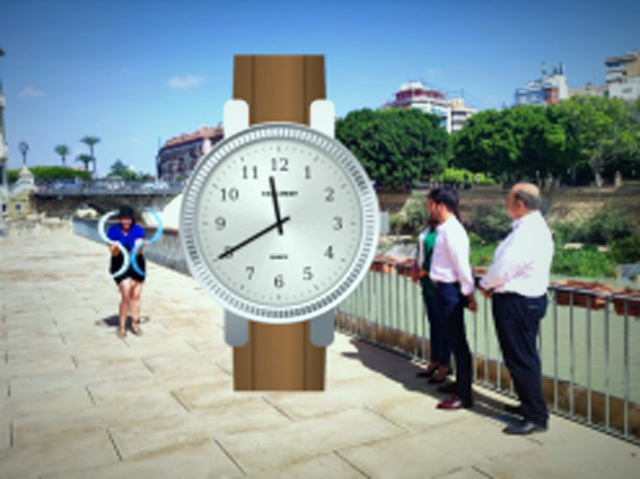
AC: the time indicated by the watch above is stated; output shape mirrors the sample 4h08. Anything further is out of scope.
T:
11h40
